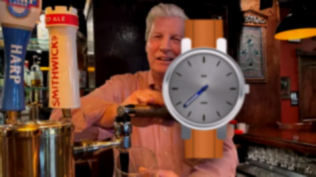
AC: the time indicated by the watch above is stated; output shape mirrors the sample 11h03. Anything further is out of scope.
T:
7h38
